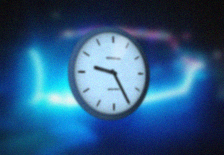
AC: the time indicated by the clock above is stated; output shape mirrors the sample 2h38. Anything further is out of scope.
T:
9h25
